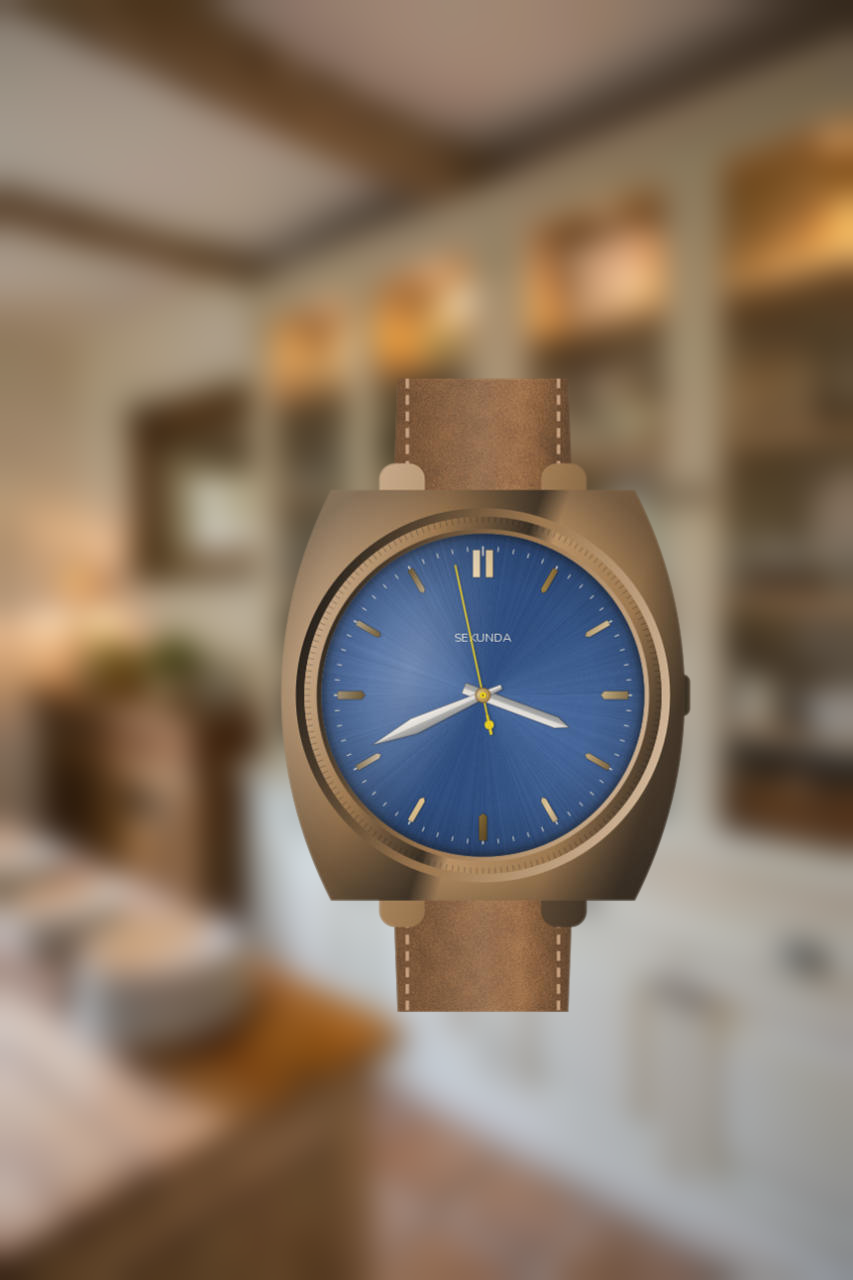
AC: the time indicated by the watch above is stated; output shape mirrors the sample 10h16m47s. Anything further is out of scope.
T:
3h40m58s
